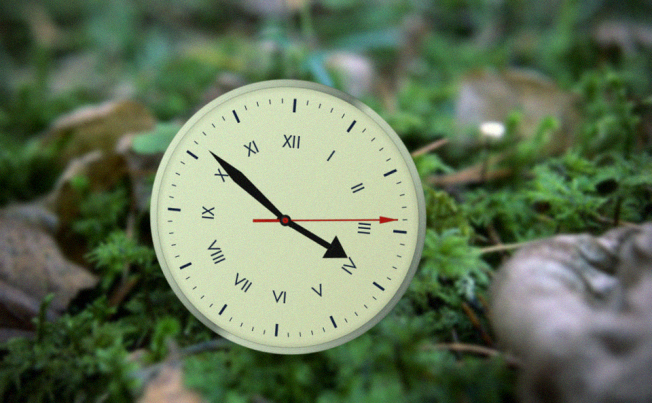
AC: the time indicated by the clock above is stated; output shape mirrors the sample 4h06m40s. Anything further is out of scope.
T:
3h51m14s
